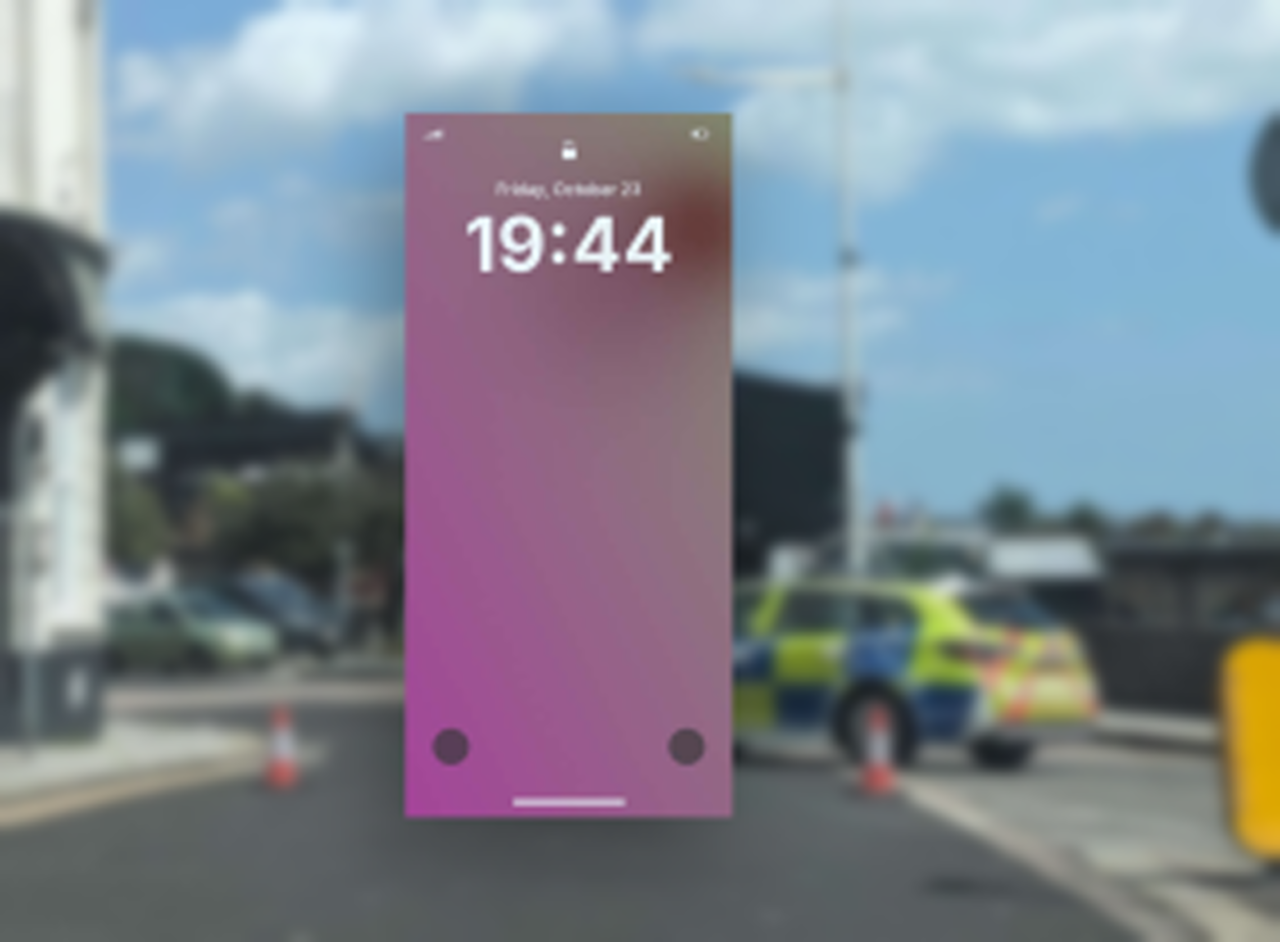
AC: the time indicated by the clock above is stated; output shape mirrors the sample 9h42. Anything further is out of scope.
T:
19h44
